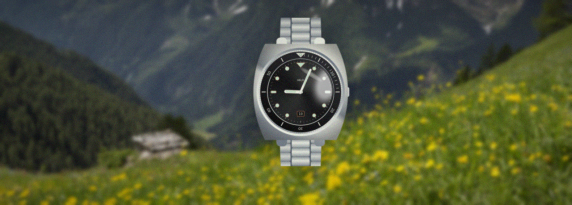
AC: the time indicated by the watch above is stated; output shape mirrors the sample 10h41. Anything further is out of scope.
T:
9h04
